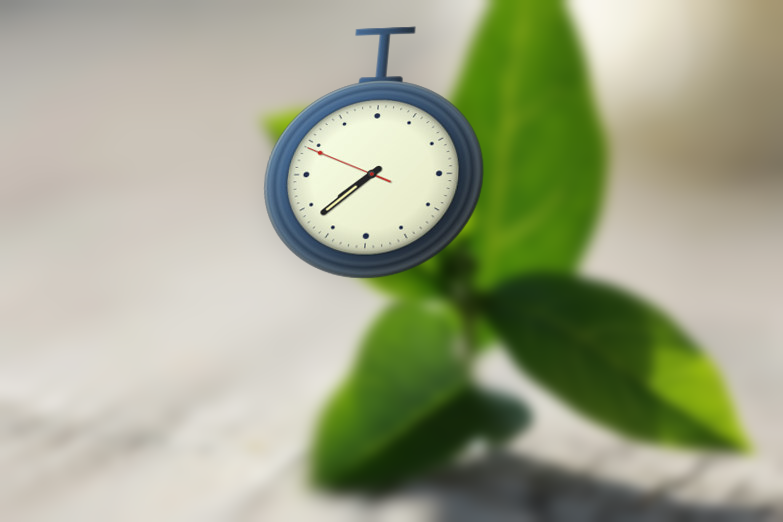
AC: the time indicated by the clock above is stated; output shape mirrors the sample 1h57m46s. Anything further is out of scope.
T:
7h37m49s
